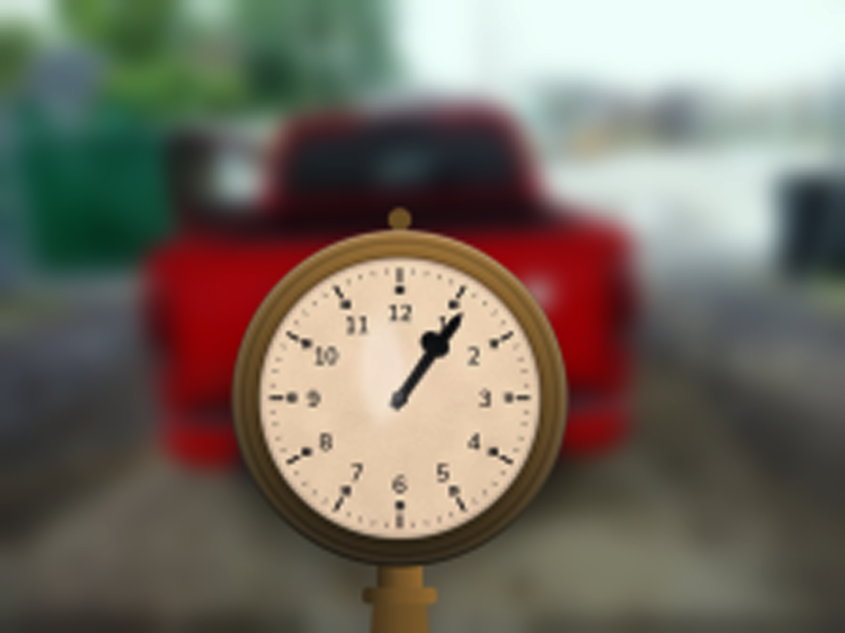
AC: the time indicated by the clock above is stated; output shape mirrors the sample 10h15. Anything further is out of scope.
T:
1h06
